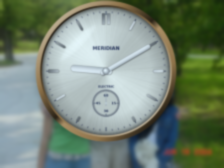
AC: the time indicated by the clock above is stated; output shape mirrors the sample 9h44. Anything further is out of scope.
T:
9h10
